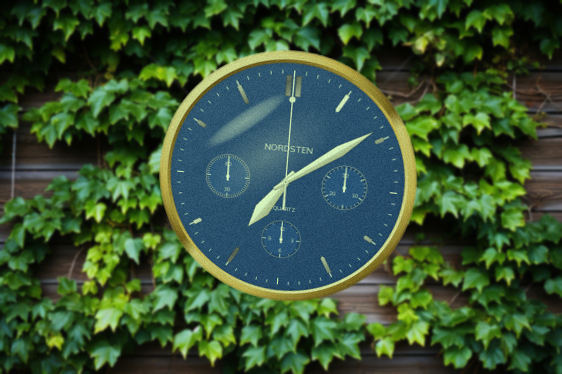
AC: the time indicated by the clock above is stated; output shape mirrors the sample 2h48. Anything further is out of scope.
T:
7h09
